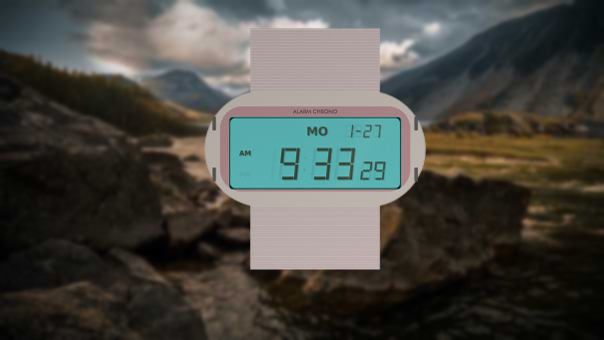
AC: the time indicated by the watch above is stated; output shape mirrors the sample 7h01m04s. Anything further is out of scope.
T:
9h33m29s
